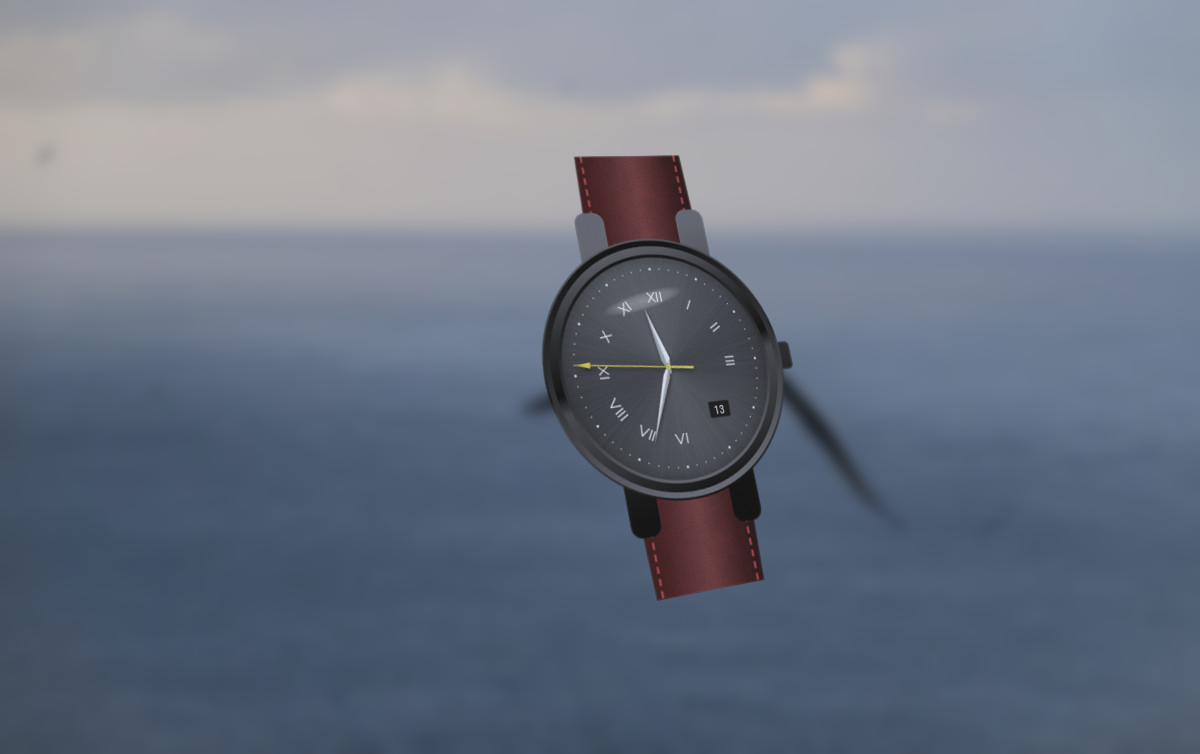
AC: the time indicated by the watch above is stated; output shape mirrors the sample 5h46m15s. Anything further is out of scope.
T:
11h33m46s
